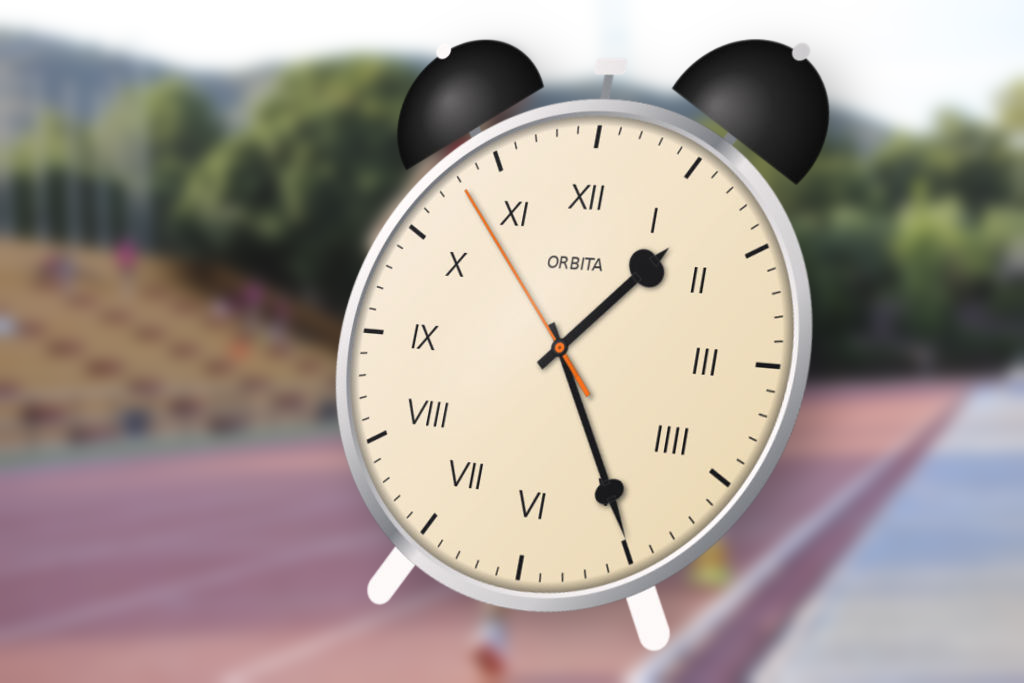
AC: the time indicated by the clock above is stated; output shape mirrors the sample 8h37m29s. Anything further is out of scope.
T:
1h24m53s
